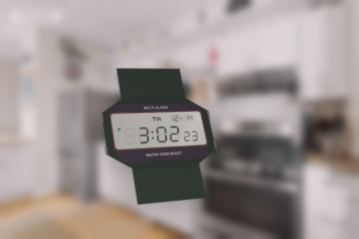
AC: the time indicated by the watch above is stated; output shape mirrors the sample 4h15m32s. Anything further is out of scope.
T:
3h02m23s
